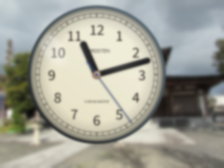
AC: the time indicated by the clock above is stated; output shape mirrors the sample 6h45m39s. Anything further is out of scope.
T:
11h12m24s
